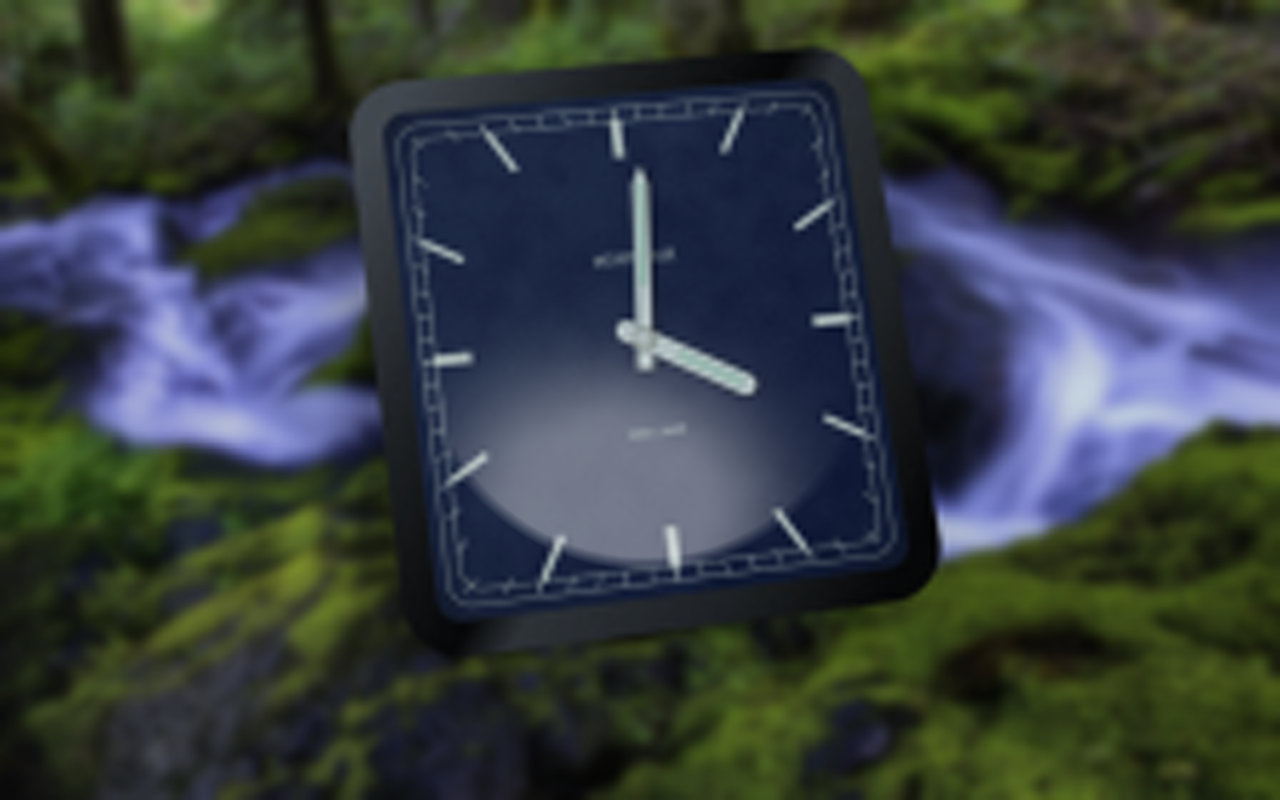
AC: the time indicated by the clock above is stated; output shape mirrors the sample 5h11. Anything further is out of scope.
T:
4h01
